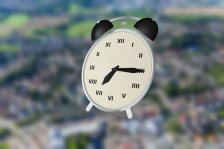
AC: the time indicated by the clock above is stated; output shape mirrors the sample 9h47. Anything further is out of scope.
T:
7h15
